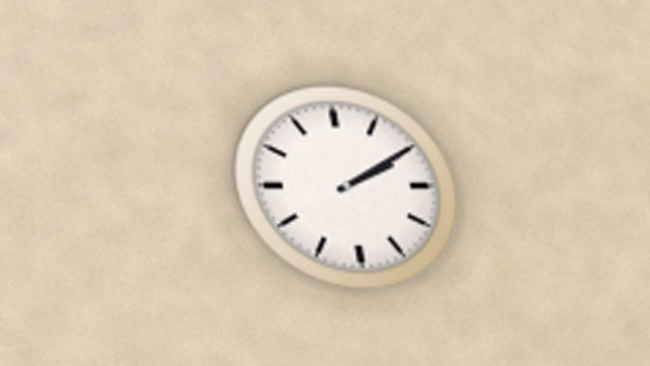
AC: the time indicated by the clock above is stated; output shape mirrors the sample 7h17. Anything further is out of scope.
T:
2h10
